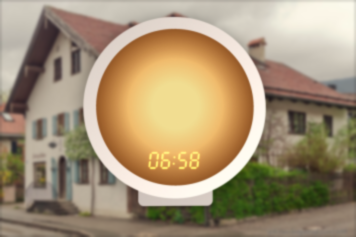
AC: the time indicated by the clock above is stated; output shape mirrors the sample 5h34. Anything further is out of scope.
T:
6h58
